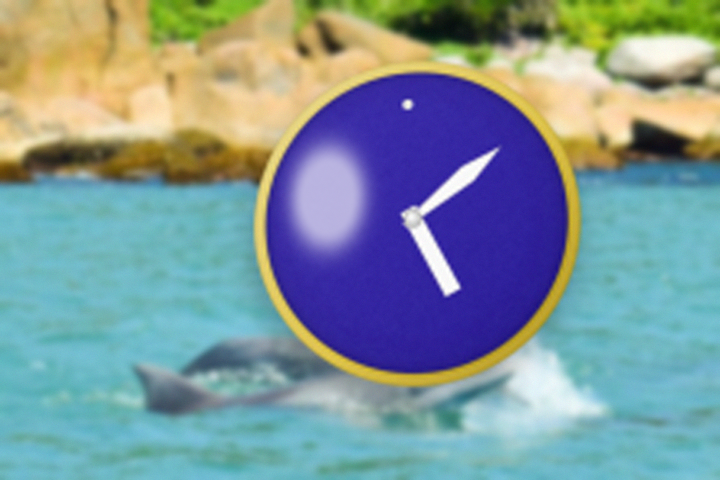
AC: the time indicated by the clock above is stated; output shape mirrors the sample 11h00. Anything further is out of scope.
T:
5h09
